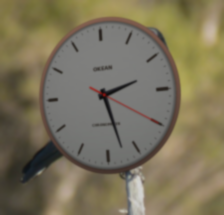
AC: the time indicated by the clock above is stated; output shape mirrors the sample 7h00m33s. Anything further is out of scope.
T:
2h27m20s
